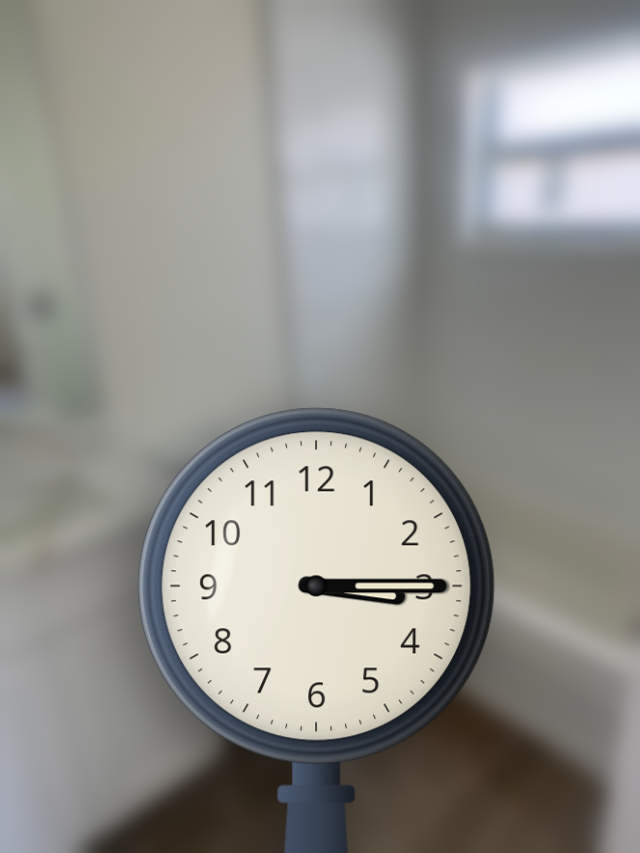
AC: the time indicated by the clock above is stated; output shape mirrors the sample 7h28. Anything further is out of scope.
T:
3h15
